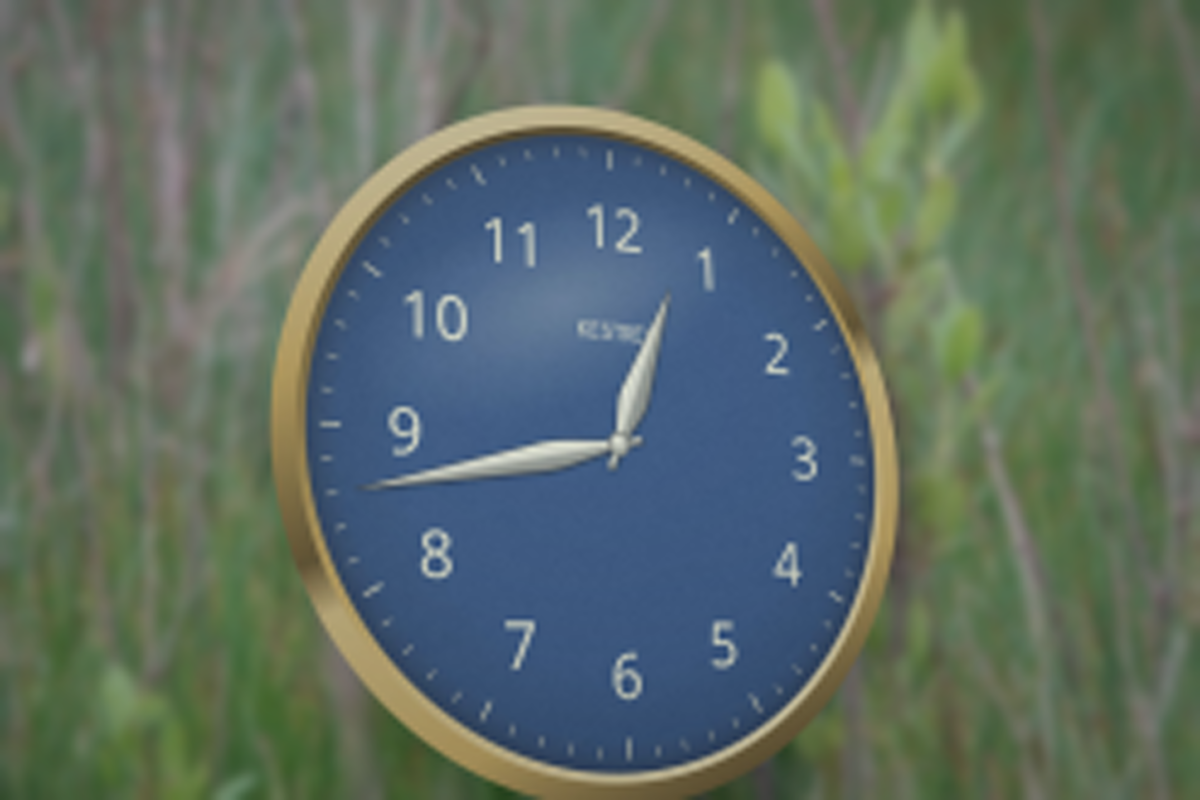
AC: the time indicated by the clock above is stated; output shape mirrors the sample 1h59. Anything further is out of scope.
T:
12h43
